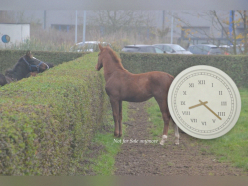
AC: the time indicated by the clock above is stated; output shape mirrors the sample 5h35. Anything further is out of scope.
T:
8h22
